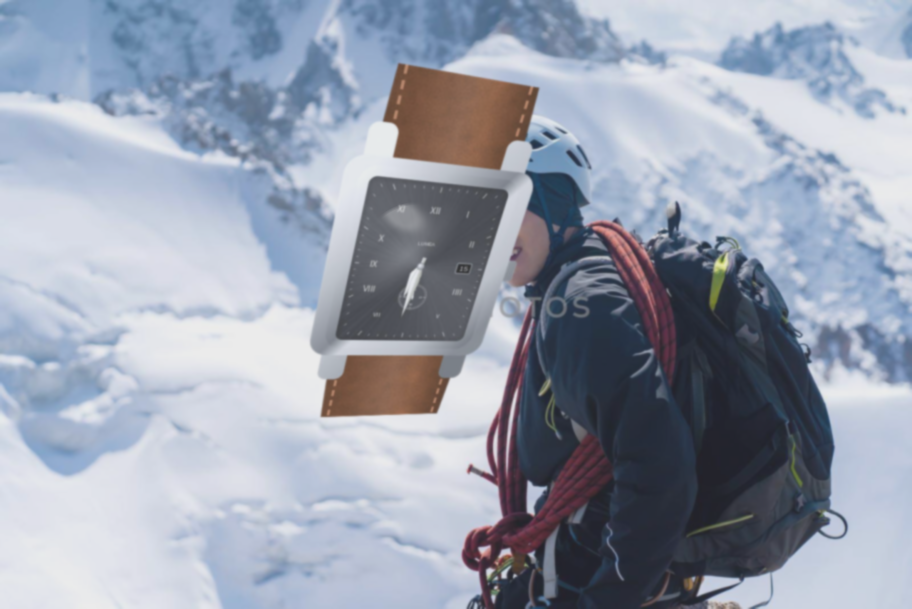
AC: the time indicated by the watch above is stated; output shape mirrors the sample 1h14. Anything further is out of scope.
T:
6h31
